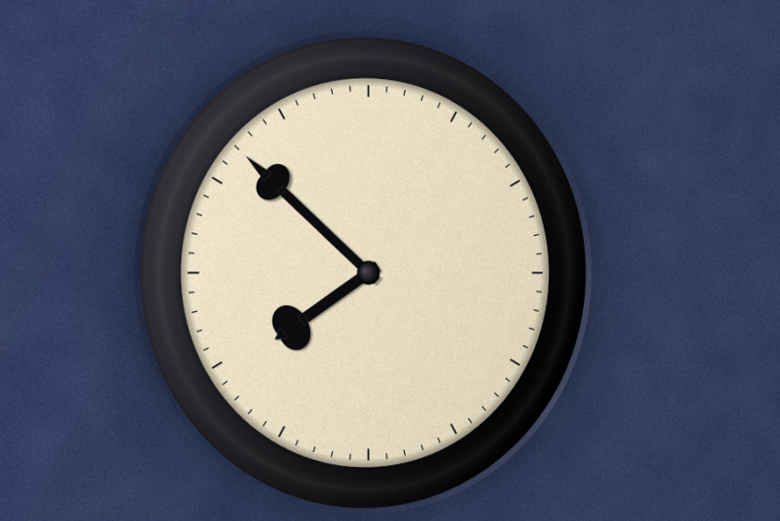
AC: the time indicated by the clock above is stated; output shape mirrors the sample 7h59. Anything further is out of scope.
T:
7h52
